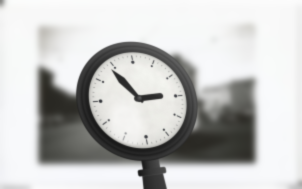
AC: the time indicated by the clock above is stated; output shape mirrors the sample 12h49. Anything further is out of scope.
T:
2h54
